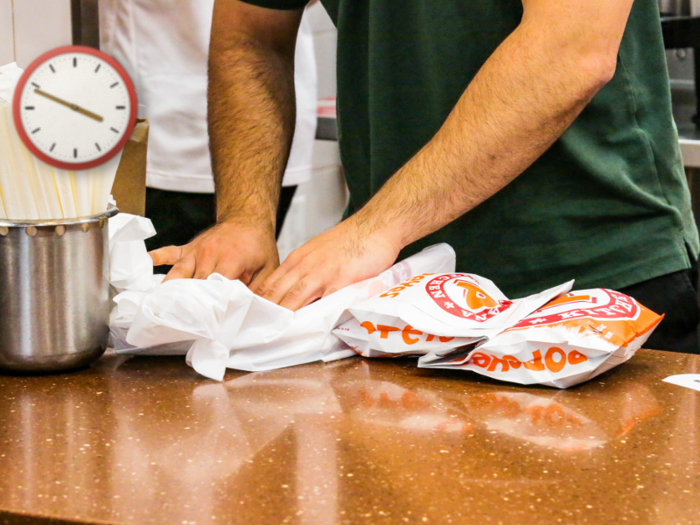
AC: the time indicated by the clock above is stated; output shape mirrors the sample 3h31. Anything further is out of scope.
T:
3h49
